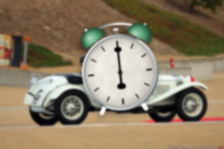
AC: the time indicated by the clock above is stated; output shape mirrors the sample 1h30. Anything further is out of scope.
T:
6h00
